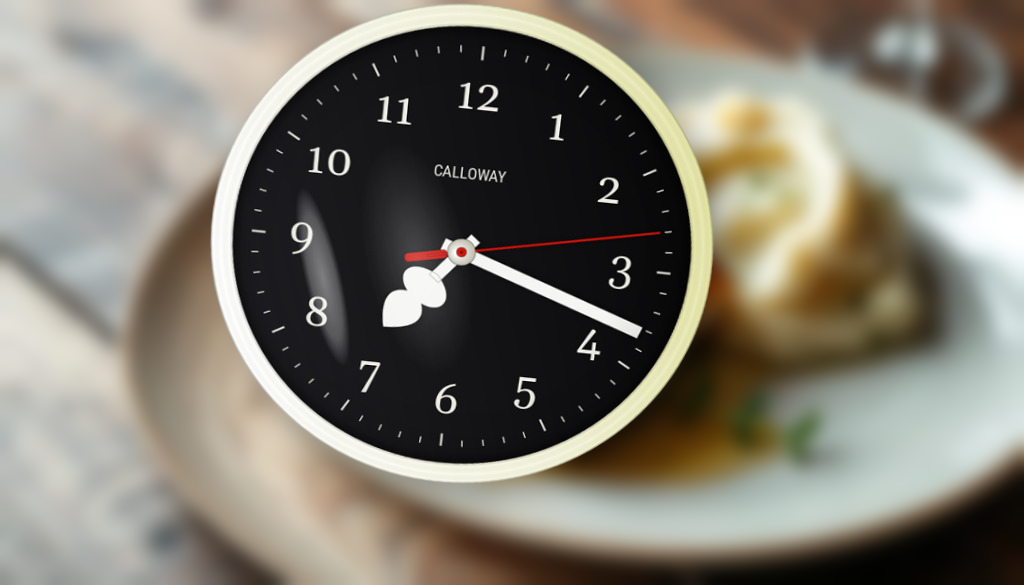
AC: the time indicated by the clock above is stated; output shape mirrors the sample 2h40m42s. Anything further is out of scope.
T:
7h18m13s
